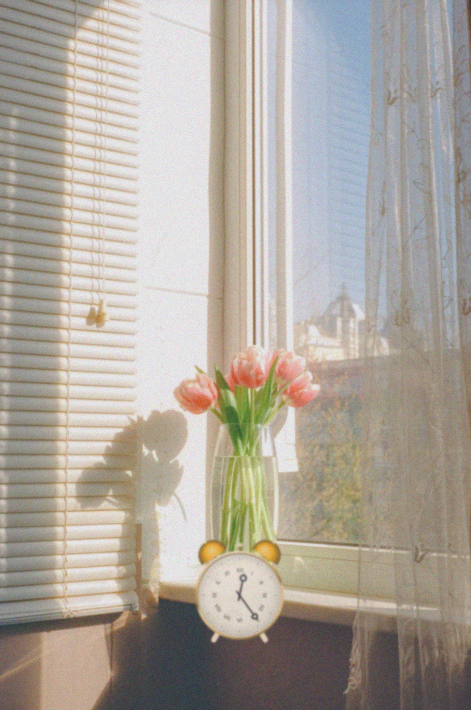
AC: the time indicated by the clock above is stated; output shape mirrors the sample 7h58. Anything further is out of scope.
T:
12h24
